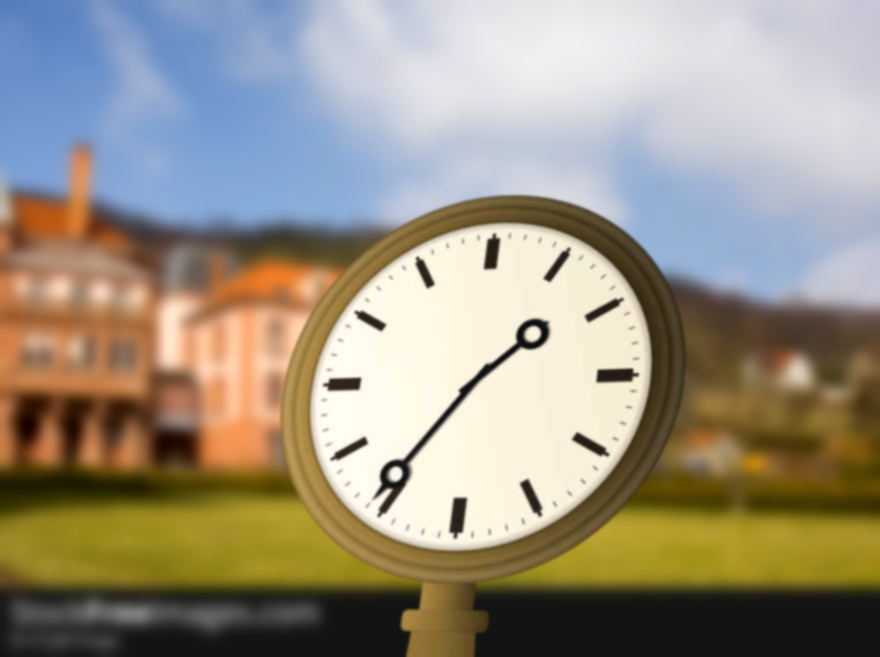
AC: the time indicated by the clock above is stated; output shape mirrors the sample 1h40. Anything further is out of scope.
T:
1h36
